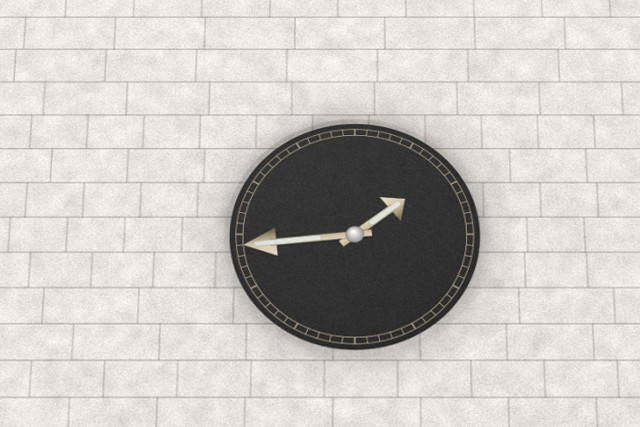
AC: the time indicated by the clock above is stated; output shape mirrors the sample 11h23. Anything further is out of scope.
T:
1h44
